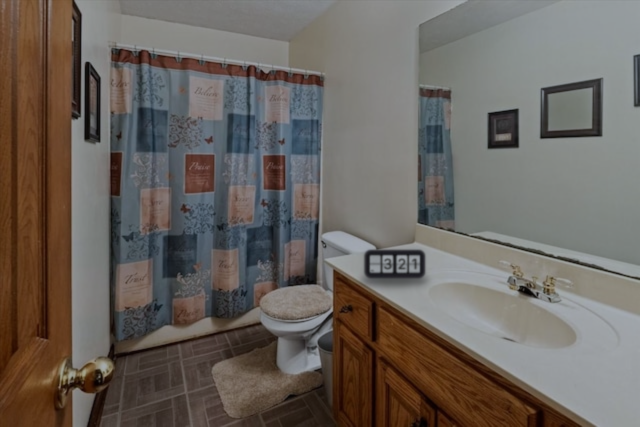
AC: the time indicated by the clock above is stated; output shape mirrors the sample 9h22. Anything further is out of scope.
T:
3h21
